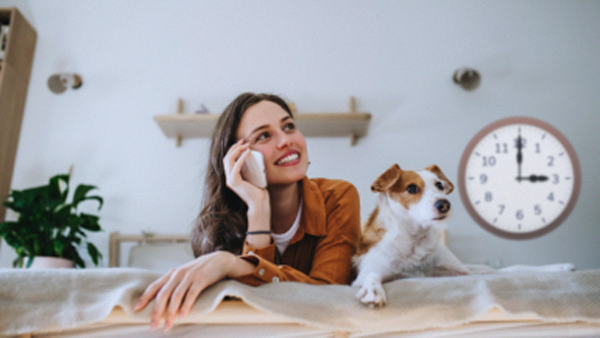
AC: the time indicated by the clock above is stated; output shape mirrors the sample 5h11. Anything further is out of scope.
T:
3h00
